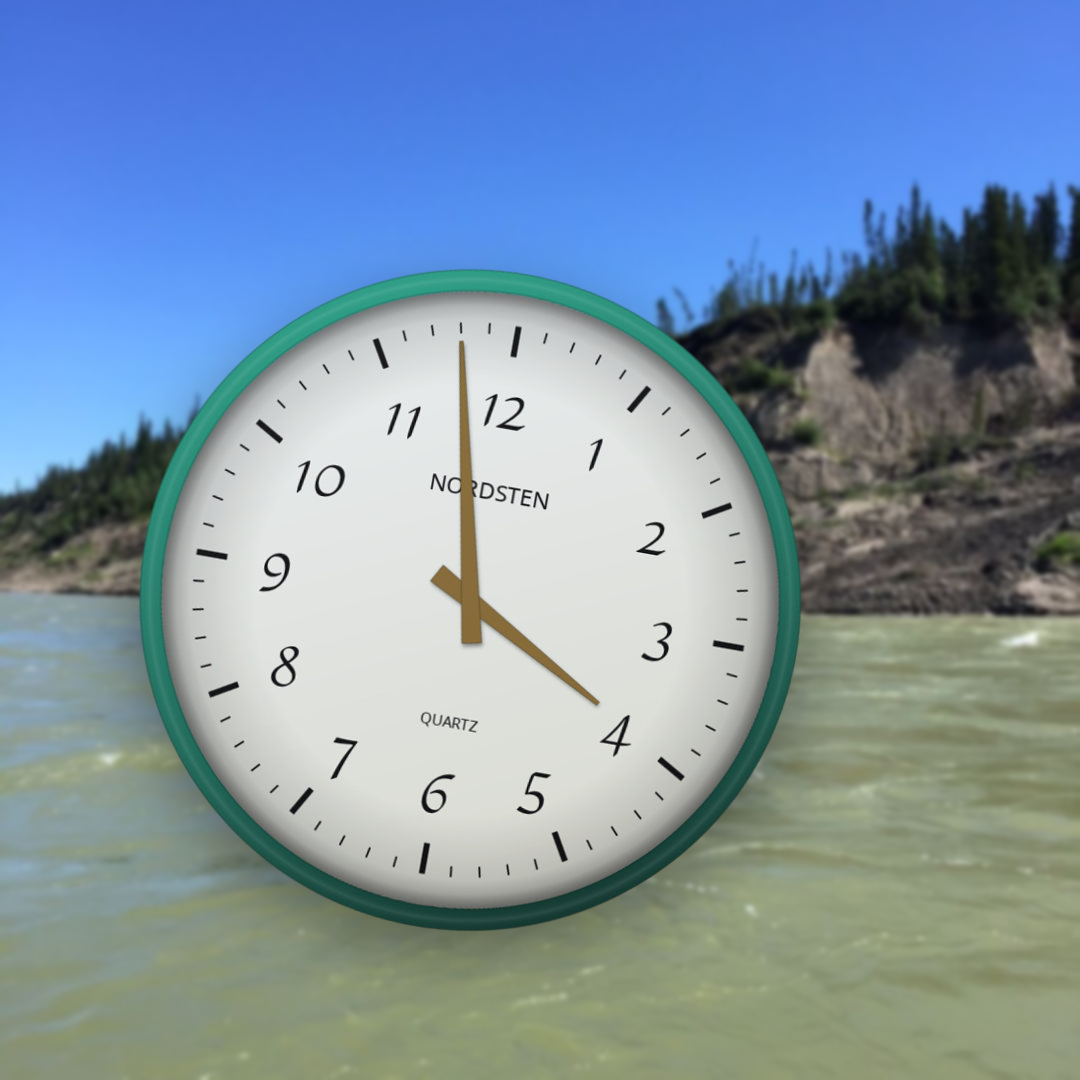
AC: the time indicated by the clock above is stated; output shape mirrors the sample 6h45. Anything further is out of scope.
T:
3h58
